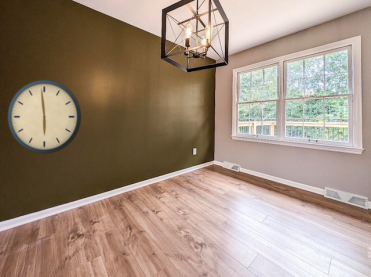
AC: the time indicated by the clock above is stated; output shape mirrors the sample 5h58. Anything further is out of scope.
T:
5h59
